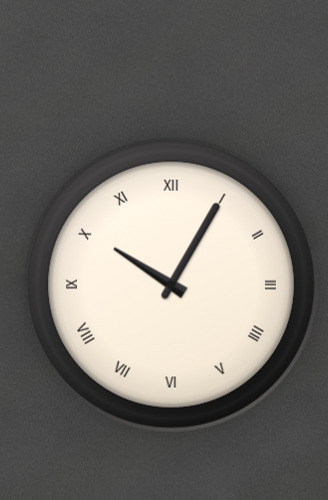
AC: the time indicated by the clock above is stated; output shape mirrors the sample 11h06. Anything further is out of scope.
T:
10h05
